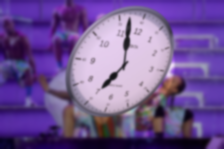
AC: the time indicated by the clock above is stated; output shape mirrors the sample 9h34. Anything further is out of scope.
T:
6h57
